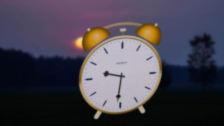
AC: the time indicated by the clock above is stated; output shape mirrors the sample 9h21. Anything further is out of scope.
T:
9h31
